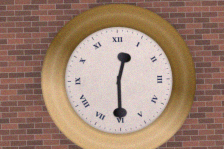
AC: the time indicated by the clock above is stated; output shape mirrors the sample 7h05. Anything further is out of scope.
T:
12h30
